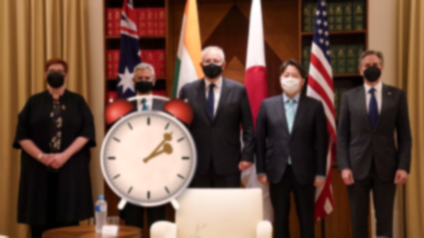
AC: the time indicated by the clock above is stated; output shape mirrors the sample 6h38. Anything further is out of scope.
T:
2h07
